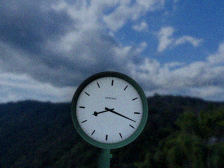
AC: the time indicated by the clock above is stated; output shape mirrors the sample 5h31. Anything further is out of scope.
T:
8h18
